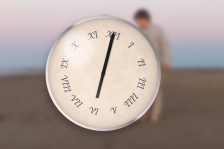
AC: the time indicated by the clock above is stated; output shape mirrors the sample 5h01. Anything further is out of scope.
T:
6h00
